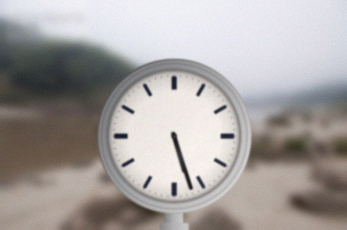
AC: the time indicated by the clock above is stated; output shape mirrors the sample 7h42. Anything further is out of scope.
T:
5h27
